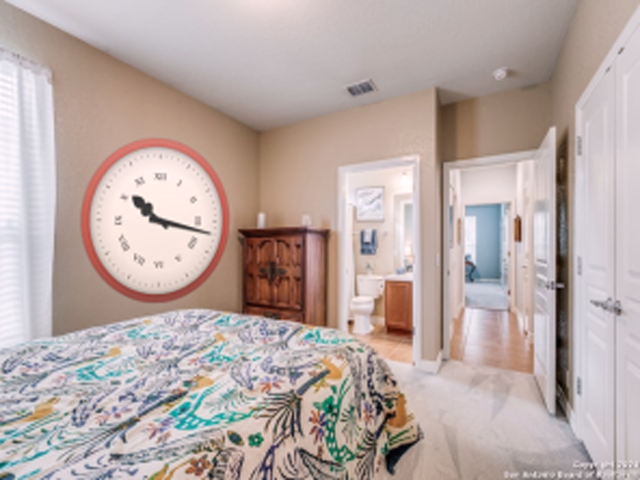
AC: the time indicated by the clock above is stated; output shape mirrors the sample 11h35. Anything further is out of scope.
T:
10h17
